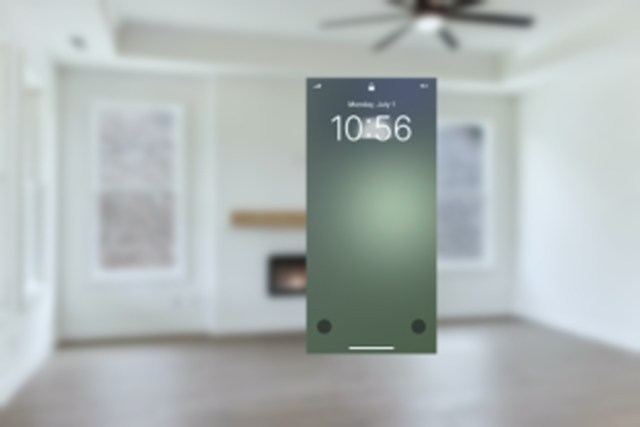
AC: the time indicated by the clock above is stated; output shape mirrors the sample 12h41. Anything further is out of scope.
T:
10h56
